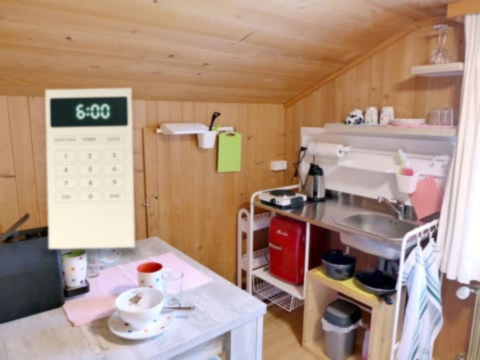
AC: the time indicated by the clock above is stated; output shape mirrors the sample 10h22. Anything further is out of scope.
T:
6h00
